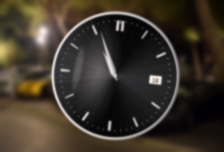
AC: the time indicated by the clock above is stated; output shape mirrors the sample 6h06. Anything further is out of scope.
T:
10h56
